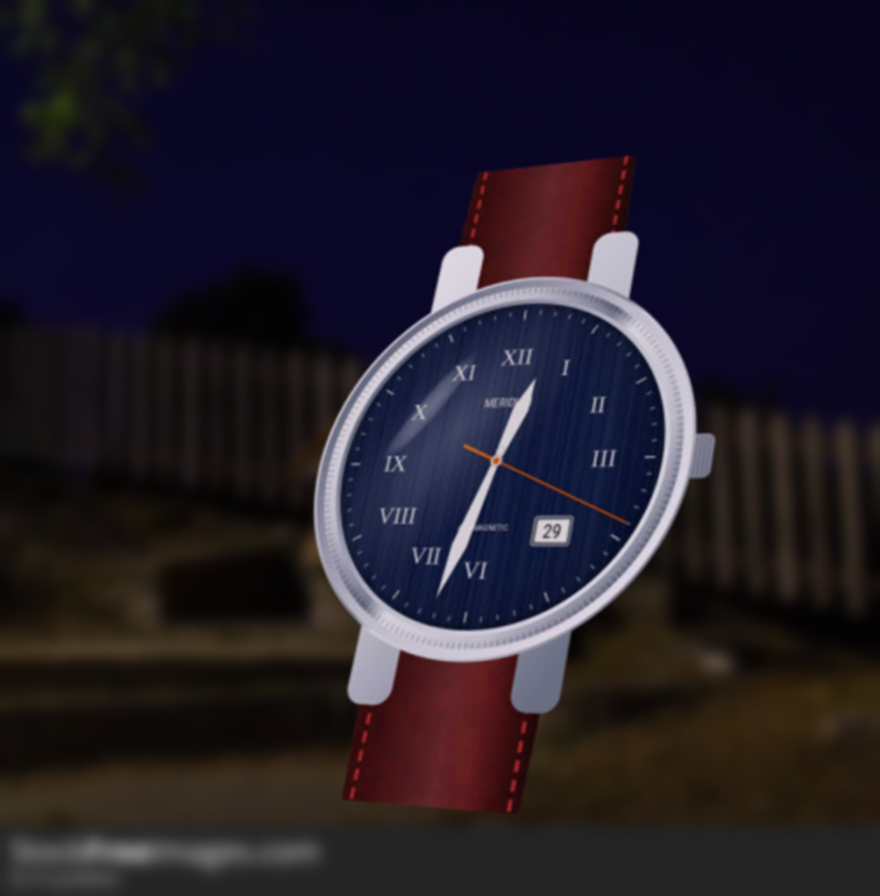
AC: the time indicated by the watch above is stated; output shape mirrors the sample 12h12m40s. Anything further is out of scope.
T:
12h32m19s
